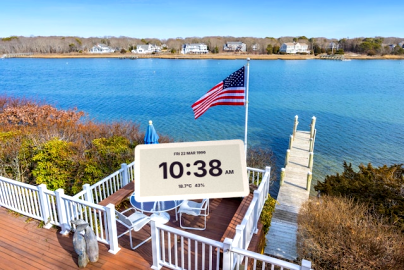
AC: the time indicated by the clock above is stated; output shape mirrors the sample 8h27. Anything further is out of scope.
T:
10h38
